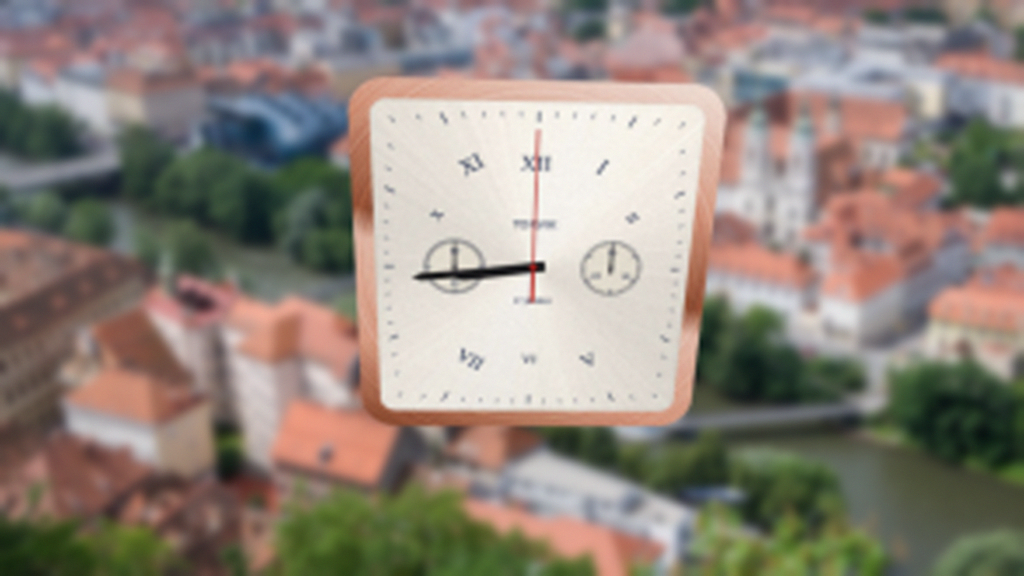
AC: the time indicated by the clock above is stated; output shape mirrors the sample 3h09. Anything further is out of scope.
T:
8h44
